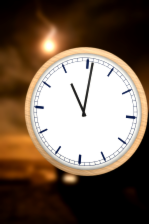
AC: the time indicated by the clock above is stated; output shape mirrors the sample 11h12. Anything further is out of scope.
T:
11h01
